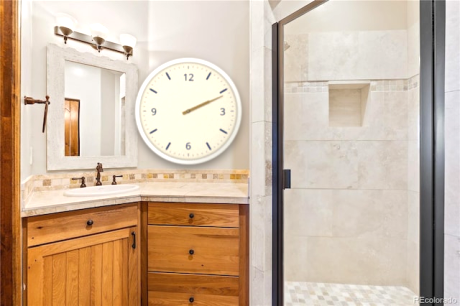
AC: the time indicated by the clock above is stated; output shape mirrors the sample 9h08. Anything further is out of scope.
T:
2h11
